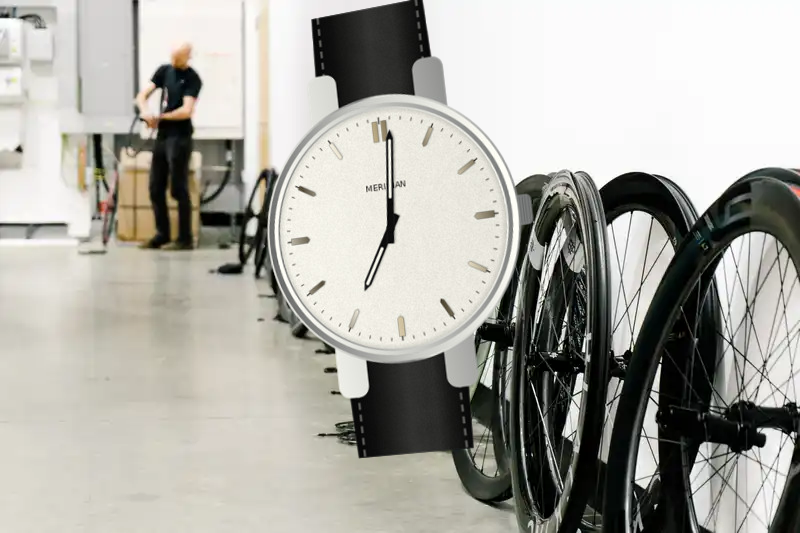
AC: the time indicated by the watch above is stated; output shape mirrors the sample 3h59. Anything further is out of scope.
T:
7h01
